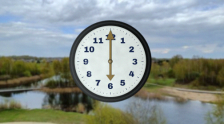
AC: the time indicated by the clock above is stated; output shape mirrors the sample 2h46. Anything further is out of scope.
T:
6h00
